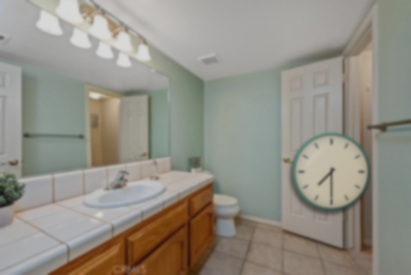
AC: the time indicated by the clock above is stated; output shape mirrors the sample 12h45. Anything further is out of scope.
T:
7h30
